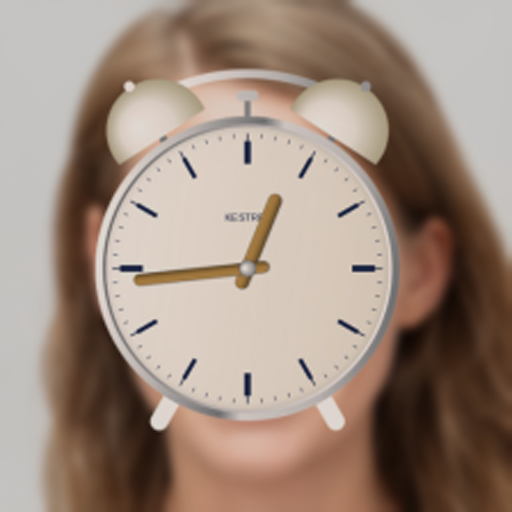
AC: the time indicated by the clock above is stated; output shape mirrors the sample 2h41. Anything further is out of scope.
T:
12h44
